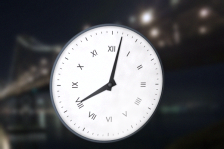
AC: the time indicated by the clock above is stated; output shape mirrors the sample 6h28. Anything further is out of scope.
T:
8h02
